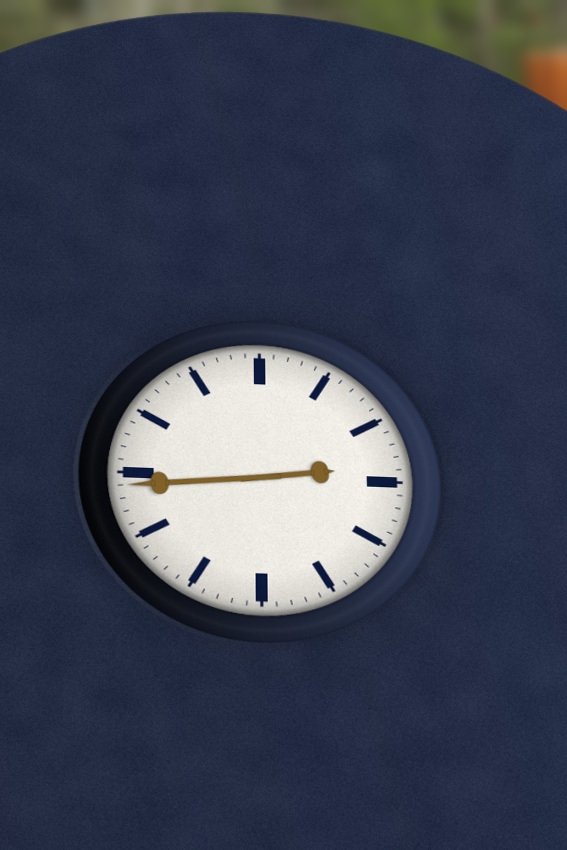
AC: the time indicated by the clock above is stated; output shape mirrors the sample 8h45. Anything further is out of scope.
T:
2h44
